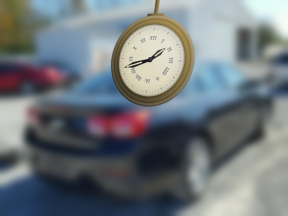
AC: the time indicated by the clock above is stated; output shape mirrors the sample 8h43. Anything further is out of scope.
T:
1h42
